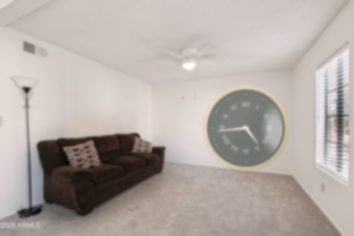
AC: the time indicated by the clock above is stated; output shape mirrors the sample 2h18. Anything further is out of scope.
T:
4h44
